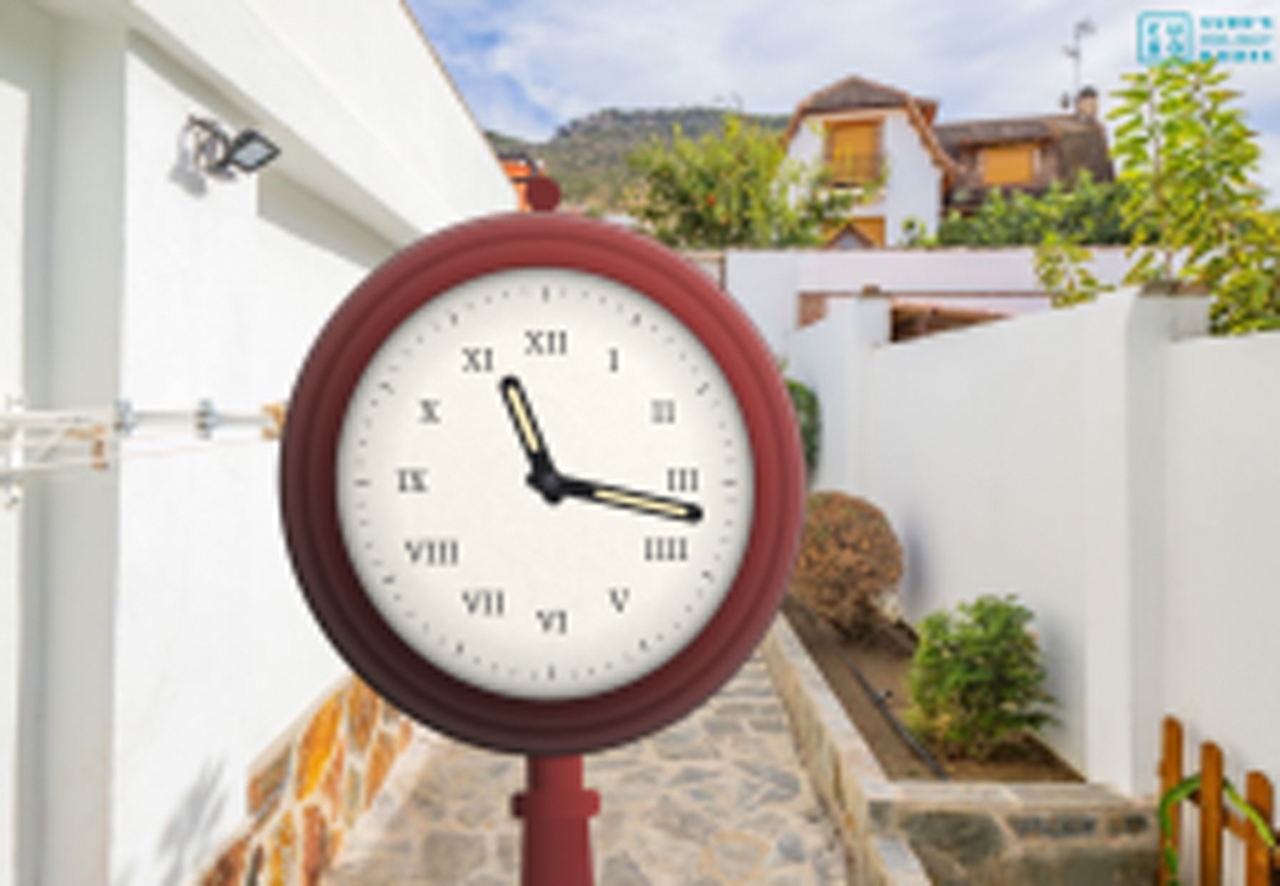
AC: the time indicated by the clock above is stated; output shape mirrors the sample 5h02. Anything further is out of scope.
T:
11h17
